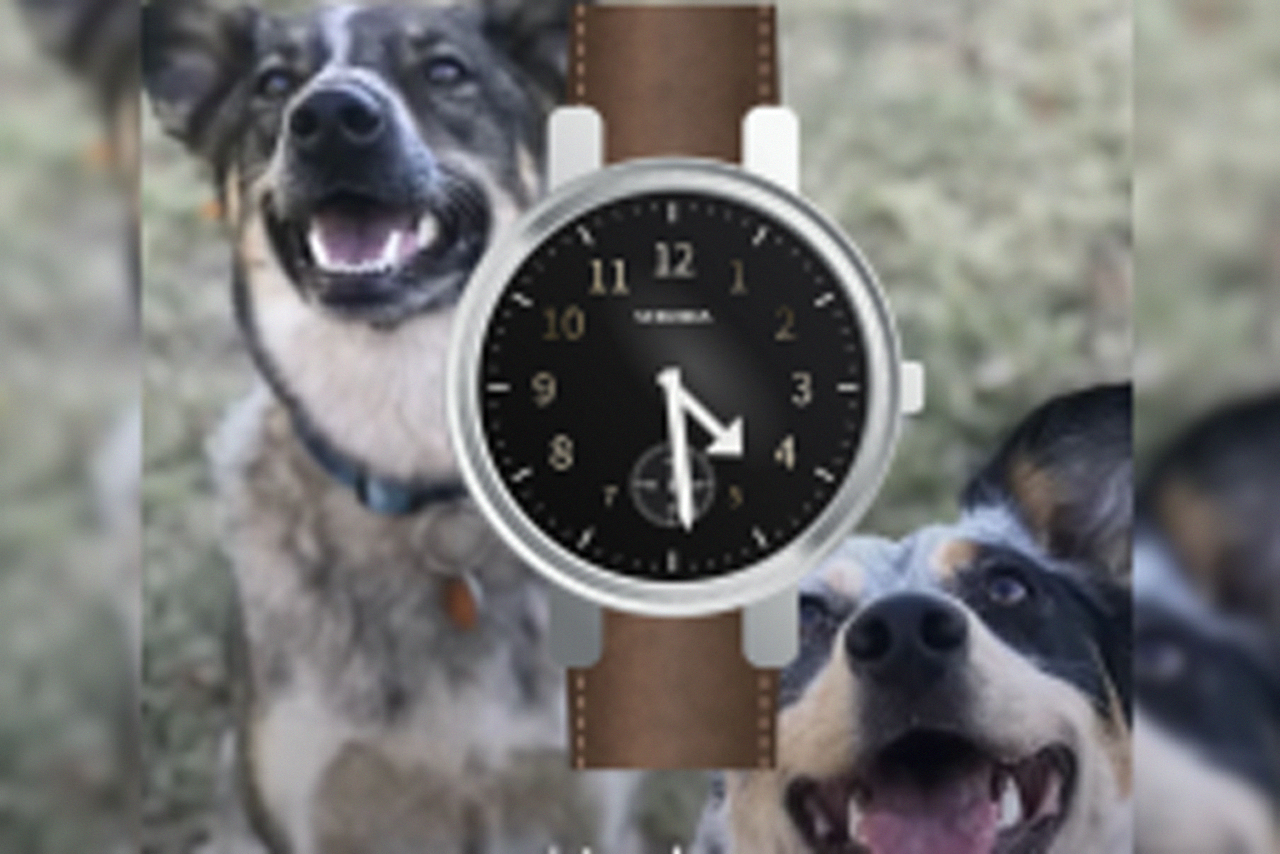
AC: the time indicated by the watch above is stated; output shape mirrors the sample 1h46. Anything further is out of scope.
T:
4h29
